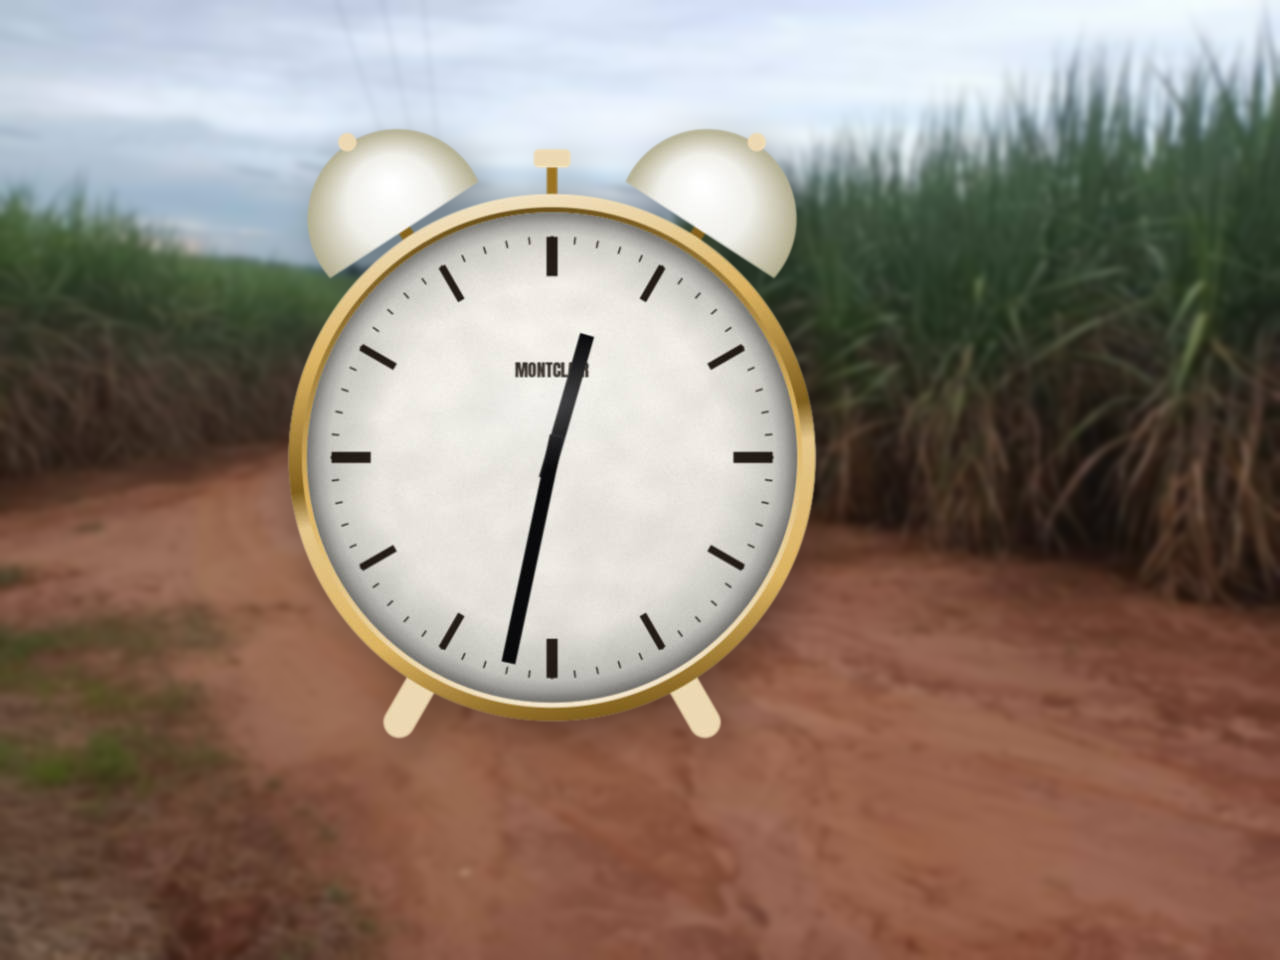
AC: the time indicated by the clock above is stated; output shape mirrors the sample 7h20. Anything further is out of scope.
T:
12h32
